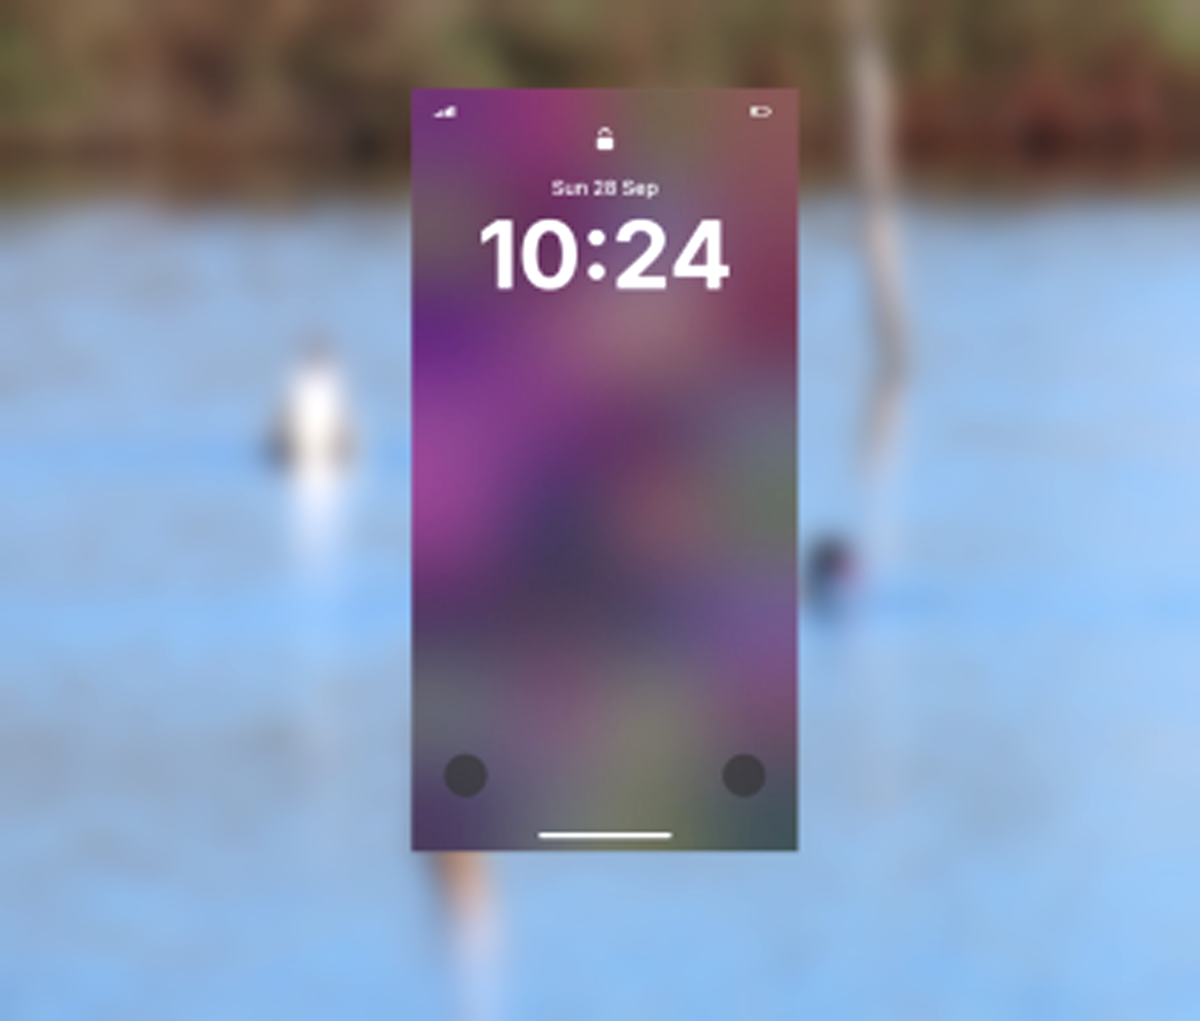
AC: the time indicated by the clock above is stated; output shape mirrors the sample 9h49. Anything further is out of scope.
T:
10h24
